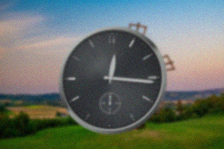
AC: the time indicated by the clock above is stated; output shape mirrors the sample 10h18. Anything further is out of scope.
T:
12h16
